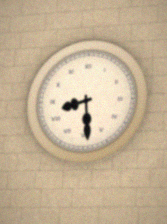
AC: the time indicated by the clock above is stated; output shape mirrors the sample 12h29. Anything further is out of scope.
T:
8h29
